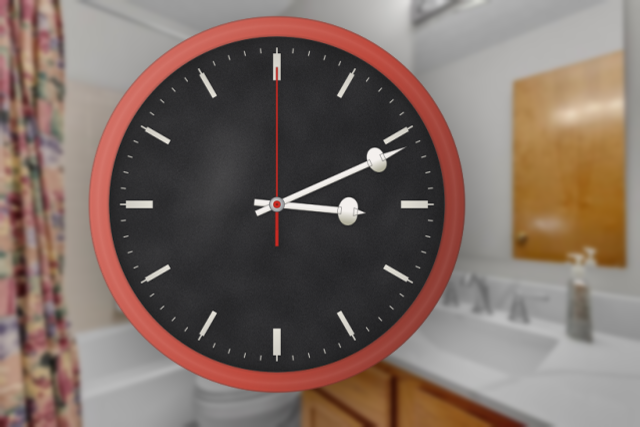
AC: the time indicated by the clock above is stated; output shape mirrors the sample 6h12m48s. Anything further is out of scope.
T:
3h11m00s
